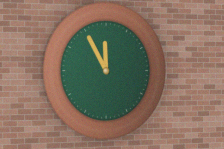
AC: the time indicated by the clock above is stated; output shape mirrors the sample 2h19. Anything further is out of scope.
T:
11h55
